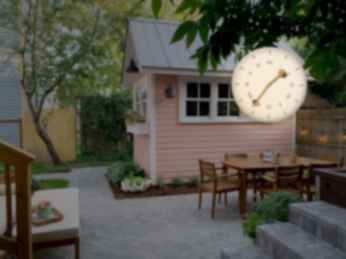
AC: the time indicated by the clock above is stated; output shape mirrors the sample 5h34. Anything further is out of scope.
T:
1h36
